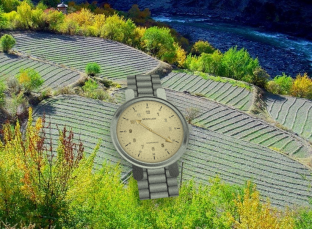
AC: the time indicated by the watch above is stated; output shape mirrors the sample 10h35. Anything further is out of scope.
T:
10h21
